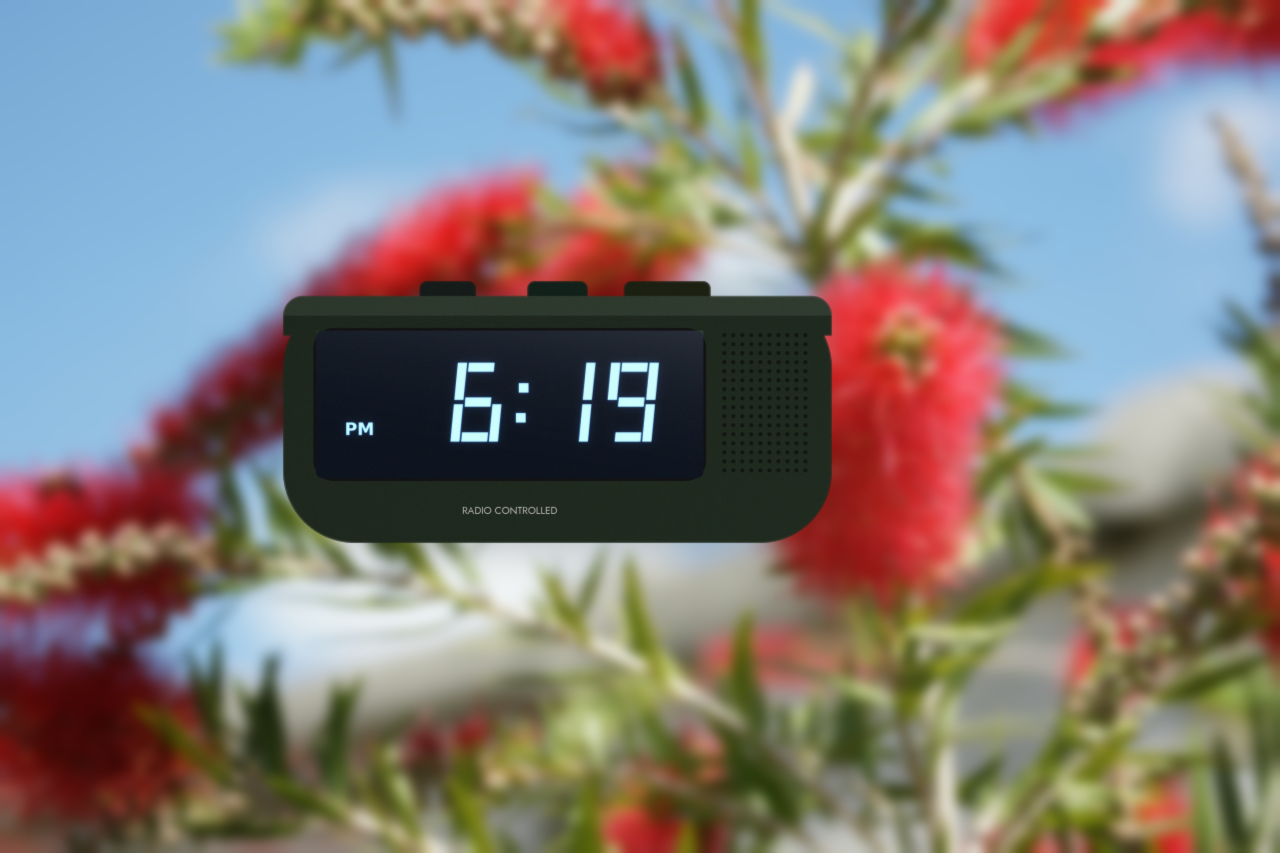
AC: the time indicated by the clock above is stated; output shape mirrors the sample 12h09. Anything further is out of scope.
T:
6h19
